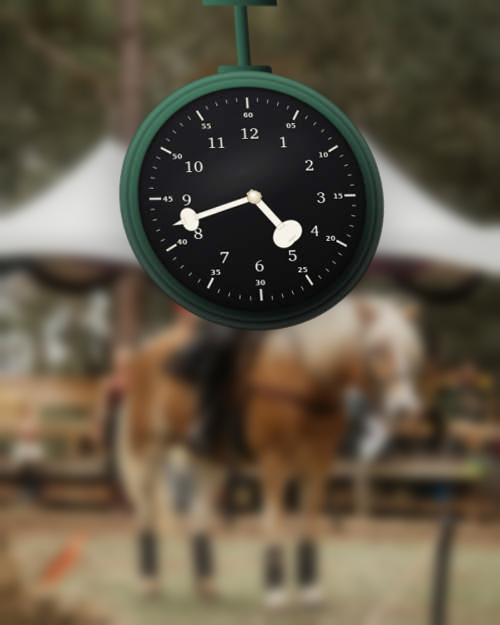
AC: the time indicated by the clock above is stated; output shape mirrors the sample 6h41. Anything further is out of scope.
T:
4h42
